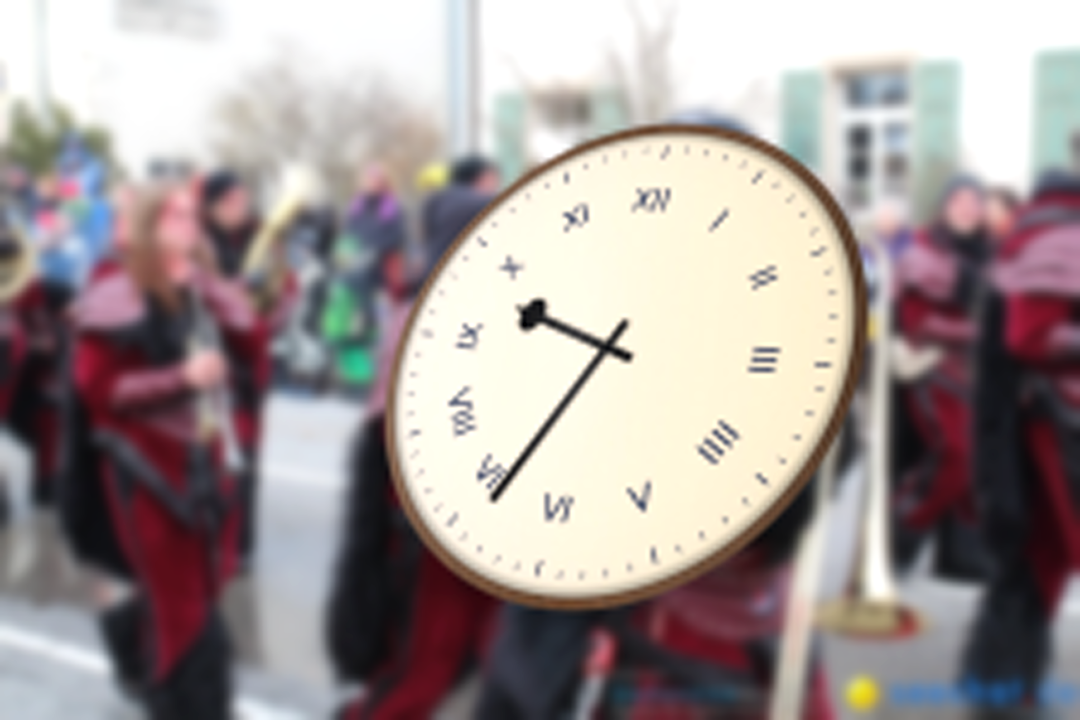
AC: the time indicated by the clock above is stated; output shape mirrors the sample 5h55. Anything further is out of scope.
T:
9h34
